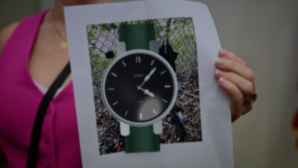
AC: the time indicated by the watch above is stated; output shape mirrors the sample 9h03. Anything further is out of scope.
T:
4h07
